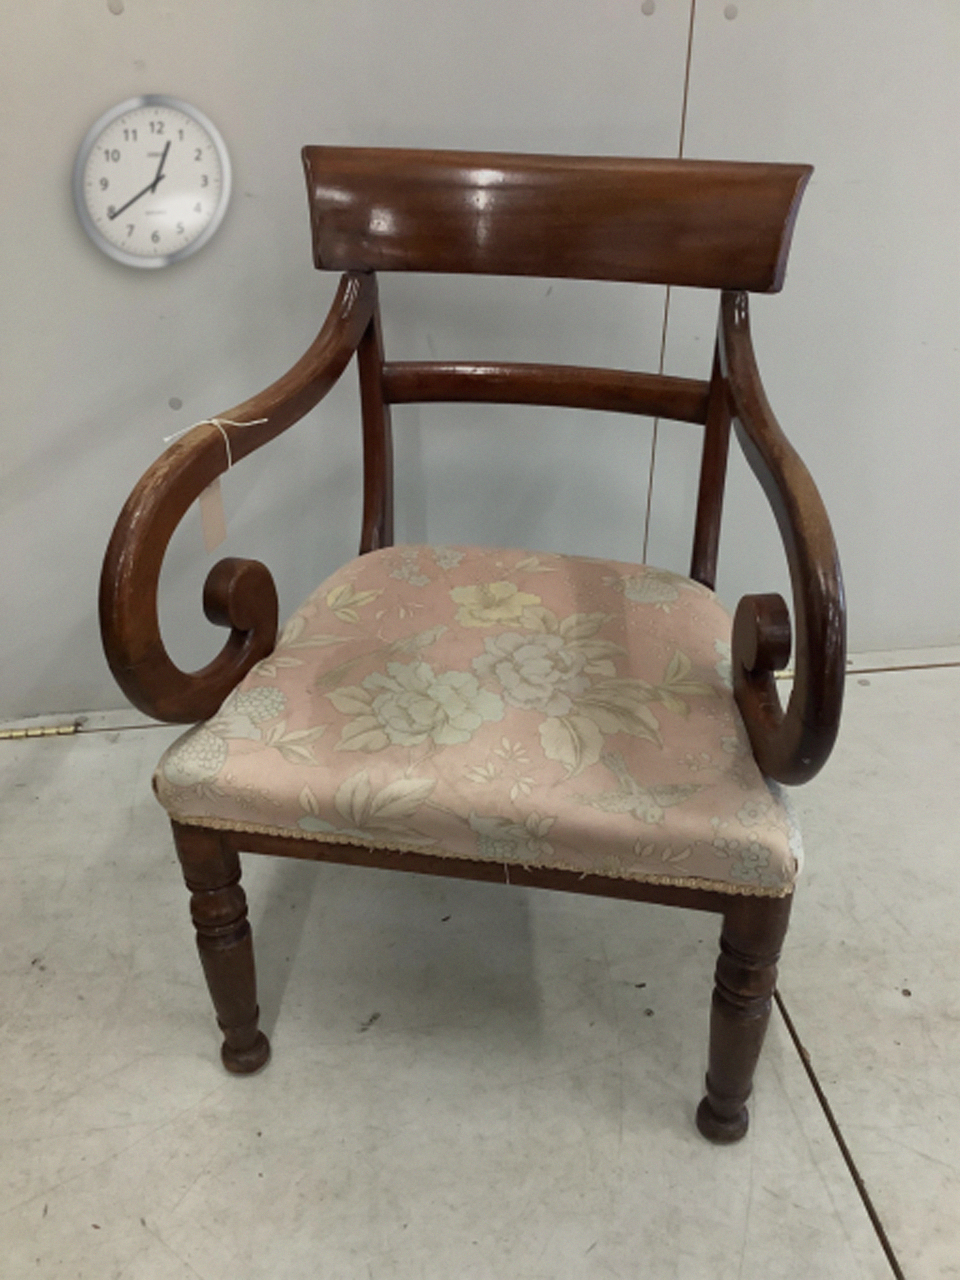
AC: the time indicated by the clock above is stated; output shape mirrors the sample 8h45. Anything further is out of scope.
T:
12h39
